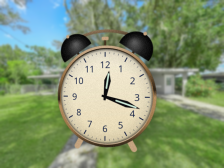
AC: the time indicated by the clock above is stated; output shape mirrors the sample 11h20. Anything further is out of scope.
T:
12h18
